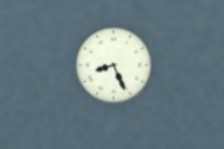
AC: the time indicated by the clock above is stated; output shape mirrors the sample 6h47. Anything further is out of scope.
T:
8h26
